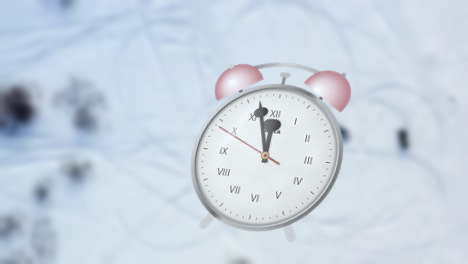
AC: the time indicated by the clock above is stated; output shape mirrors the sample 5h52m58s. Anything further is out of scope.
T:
11h56m49s
